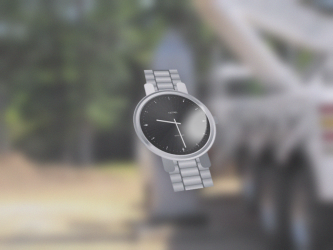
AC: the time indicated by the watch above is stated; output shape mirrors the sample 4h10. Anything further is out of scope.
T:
9h29
